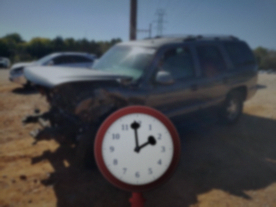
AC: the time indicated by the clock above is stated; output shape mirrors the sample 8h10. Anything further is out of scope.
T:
1h59
